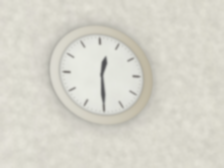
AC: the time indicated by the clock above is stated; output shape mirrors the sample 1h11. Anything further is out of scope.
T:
12h30
